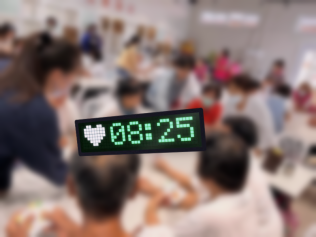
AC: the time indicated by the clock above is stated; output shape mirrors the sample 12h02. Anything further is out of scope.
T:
8h25
